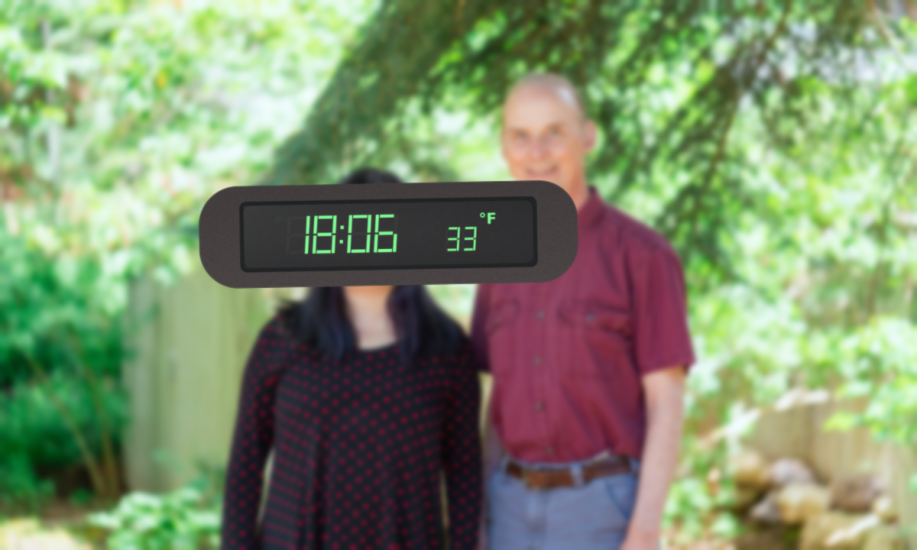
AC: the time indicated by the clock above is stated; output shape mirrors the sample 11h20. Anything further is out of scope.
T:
18h06
